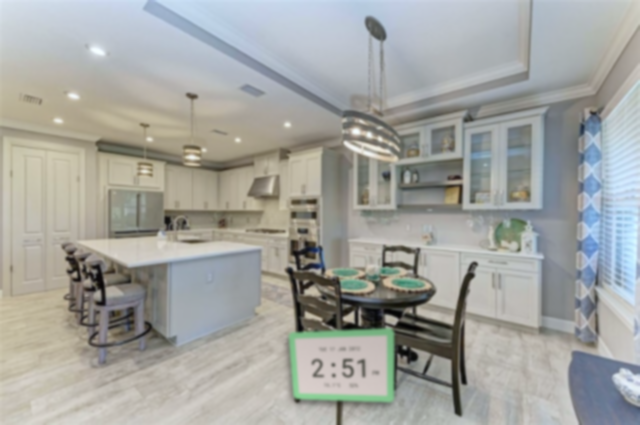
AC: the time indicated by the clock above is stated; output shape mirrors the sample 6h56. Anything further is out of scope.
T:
2h51
